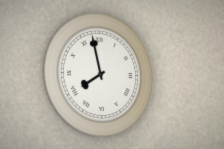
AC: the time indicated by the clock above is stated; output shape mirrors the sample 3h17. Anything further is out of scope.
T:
7h58
